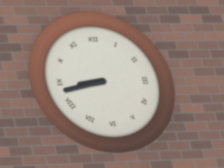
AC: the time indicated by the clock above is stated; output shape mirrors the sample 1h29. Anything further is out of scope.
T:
8h43
